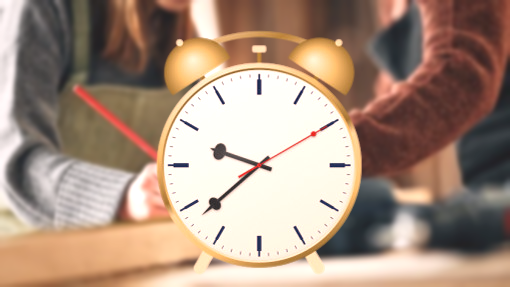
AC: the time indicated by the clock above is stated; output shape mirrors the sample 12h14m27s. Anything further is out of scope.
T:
9h38m10s
